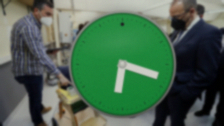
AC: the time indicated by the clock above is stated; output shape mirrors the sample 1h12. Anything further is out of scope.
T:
6h18
